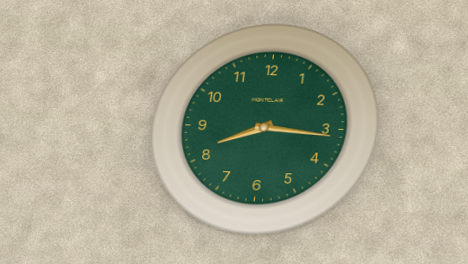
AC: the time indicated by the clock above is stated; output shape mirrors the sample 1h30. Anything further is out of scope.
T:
8h16
